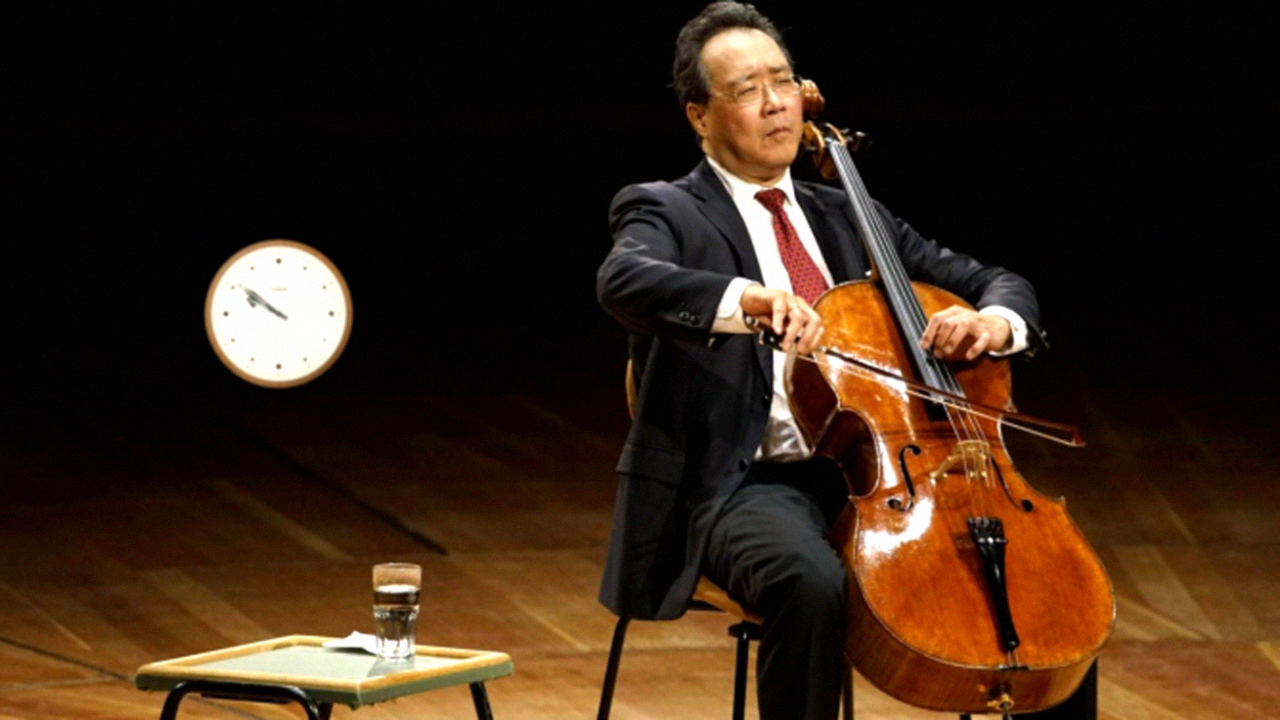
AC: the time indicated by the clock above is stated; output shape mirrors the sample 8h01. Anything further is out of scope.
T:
9h51
